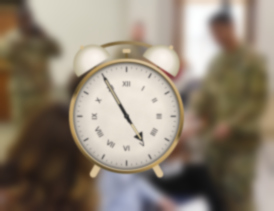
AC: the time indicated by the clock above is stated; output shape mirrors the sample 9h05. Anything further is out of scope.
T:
4h55
